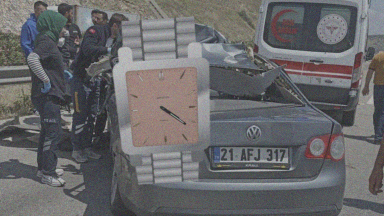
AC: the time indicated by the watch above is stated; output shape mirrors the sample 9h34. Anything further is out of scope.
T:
4h22
